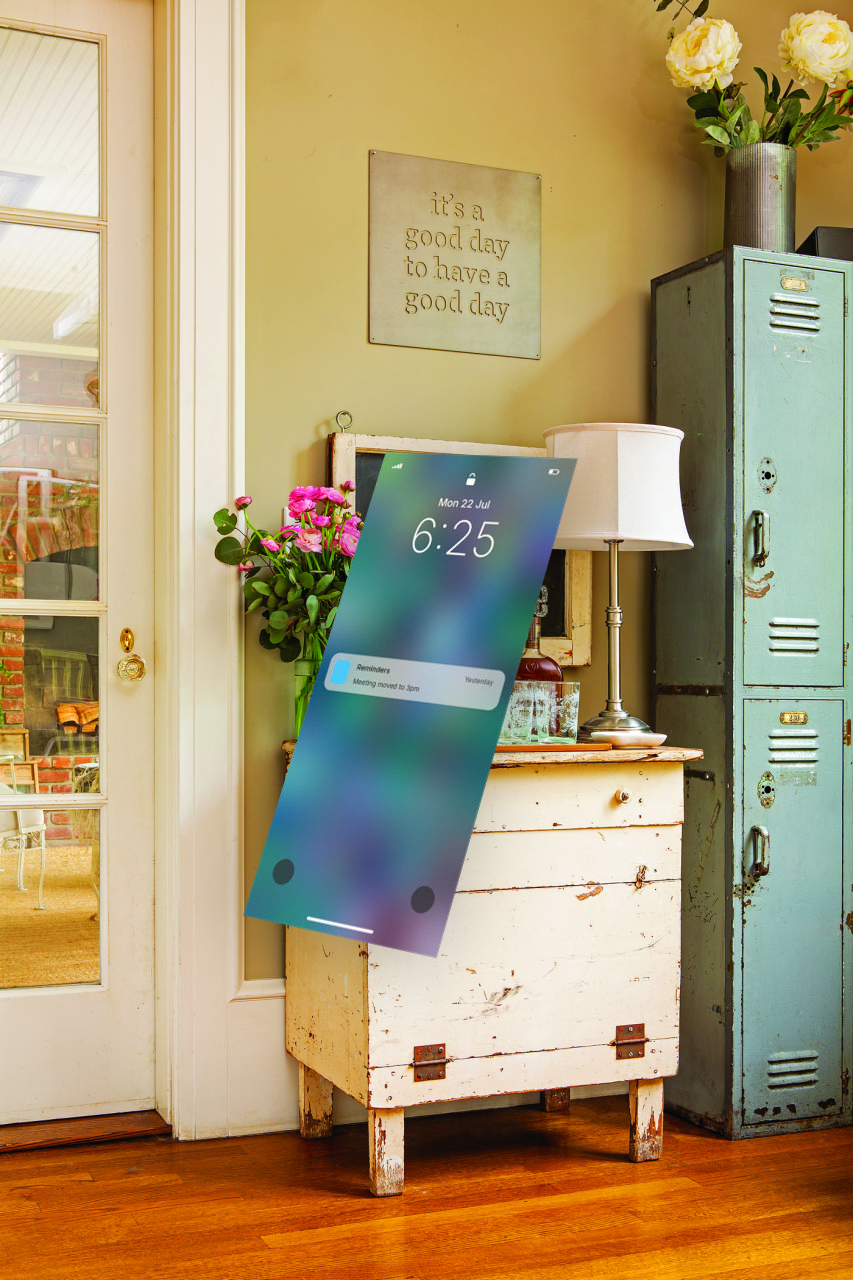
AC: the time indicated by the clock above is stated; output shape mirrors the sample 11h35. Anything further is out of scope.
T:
6h25
